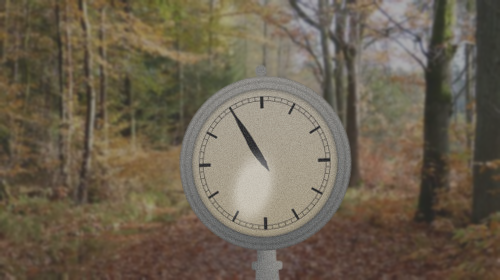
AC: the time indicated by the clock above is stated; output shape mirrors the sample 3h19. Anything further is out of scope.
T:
10h55
